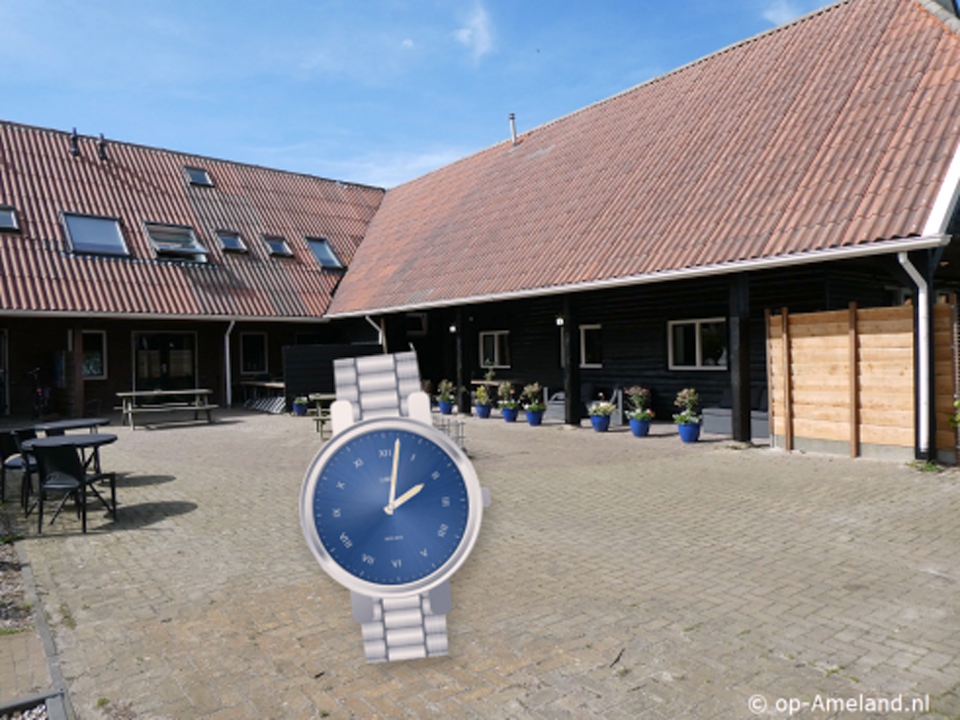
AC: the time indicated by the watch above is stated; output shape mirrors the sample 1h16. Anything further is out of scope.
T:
2h02
